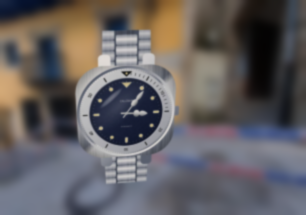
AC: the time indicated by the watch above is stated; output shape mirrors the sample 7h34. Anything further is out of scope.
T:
3h06
